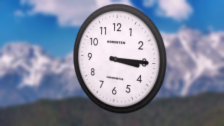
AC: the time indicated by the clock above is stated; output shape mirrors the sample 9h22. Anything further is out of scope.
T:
3h15
